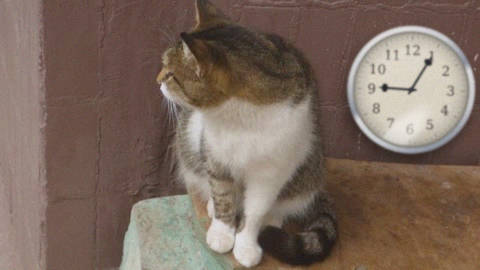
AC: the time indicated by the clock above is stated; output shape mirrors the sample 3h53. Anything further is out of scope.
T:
9h05
